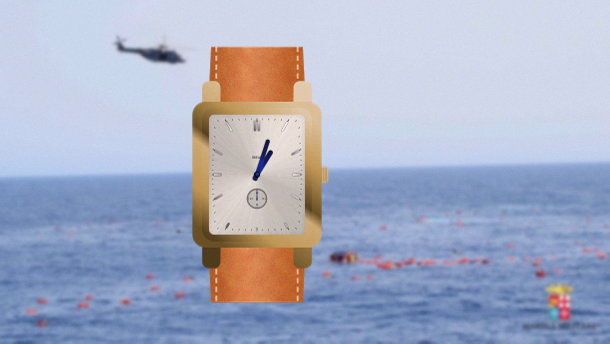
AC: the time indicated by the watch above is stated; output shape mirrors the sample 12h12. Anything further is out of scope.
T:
1h03
